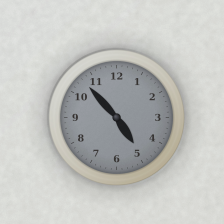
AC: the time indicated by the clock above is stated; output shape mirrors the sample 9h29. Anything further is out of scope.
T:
4h53
